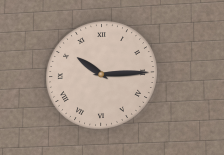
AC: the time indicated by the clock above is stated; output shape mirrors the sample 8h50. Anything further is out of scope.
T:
10h15
